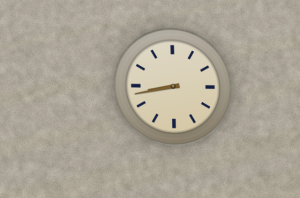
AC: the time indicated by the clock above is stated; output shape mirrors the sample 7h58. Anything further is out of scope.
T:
8h43
